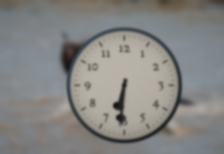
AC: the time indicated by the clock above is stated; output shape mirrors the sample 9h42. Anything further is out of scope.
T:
6h31
